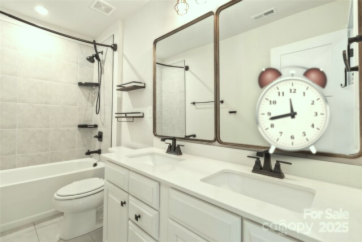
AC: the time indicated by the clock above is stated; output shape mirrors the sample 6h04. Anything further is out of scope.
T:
11h43
